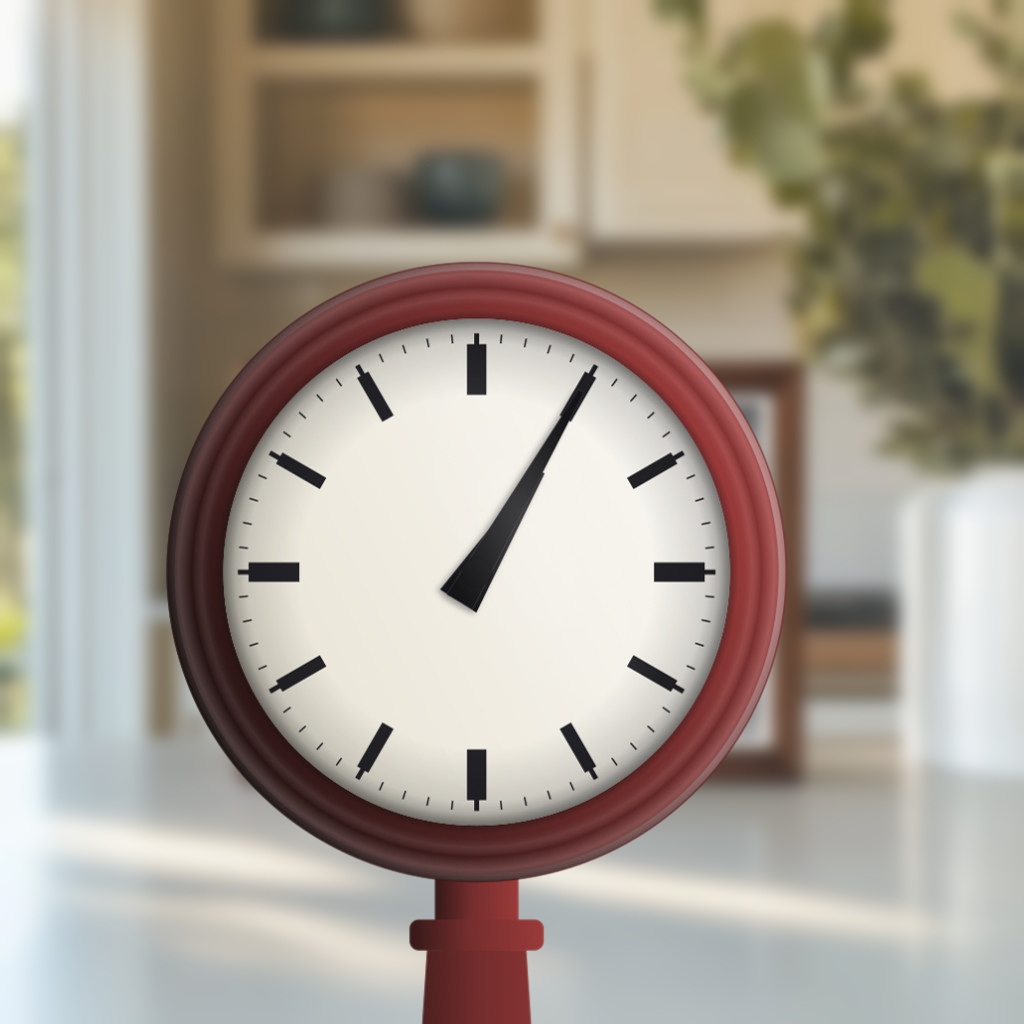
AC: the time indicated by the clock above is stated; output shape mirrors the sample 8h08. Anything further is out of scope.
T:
1h05
